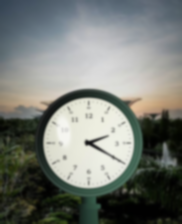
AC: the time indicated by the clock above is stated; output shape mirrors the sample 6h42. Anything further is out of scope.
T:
2h20
